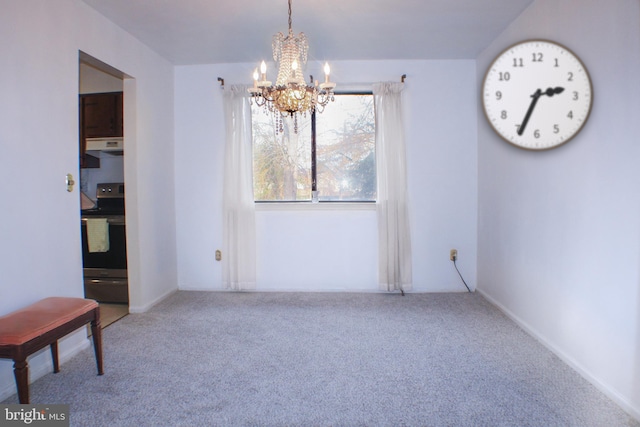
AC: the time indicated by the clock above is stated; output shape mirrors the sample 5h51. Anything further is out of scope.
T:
2h34
